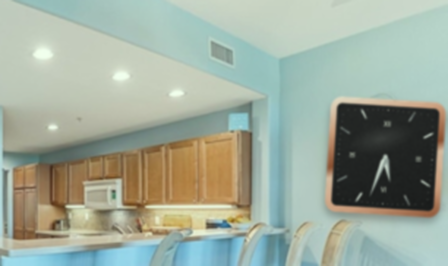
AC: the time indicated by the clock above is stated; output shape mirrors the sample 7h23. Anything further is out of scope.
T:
5h33
